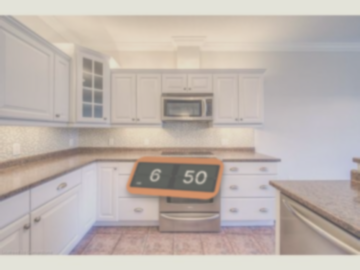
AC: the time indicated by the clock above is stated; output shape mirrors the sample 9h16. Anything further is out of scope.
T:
6h50
